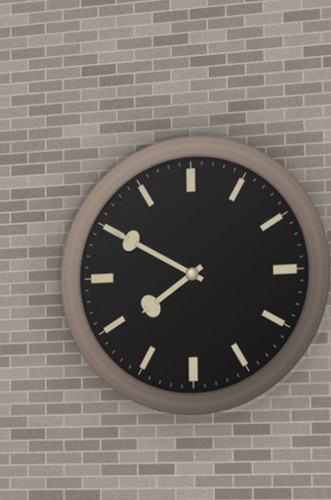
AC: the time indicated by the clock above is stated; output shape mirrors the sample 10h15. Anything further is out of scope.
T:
7h50
